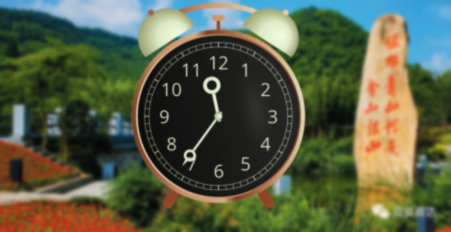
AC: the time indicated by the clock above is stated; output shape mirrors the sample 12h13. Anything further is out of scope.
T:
11h36
